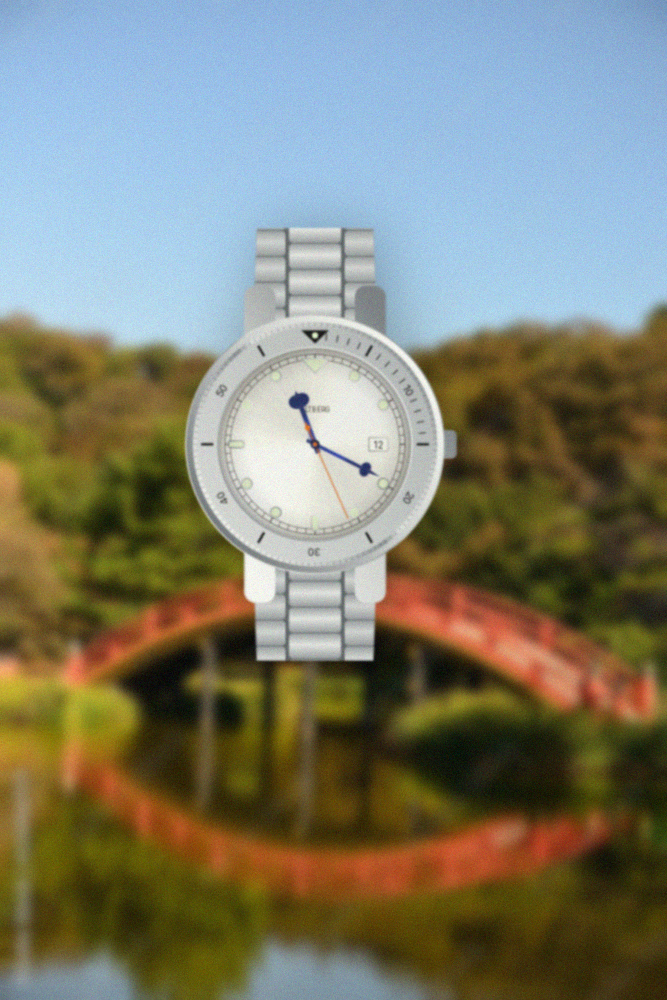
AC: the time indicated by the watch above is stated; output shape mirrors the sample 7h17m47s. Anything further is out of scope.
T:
11h19m26s
